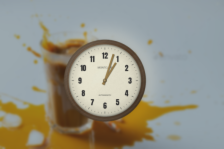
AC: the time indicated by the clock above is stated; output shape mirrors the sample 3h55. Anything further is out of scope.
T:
1h03
